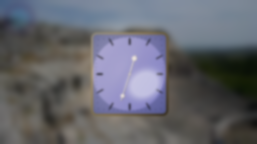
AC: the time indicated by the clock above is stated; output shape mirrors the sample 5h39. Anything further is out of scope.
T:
12h33
